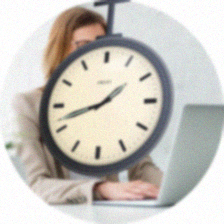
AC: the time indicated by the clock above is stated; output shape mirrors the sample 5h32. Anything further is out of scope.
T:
1h42
